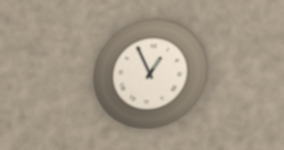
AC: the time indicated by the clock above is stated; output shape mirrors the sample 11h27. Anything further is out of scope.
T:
12h55
